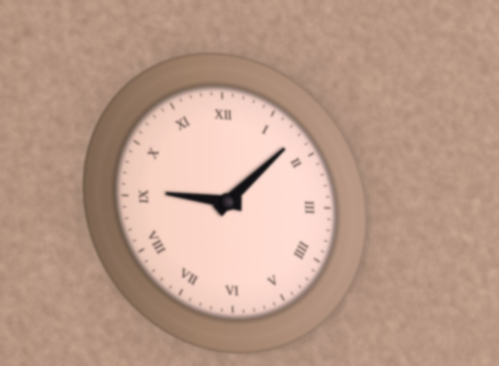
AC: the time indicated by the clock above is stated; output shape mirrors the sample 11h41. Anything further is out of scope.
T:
9h08
